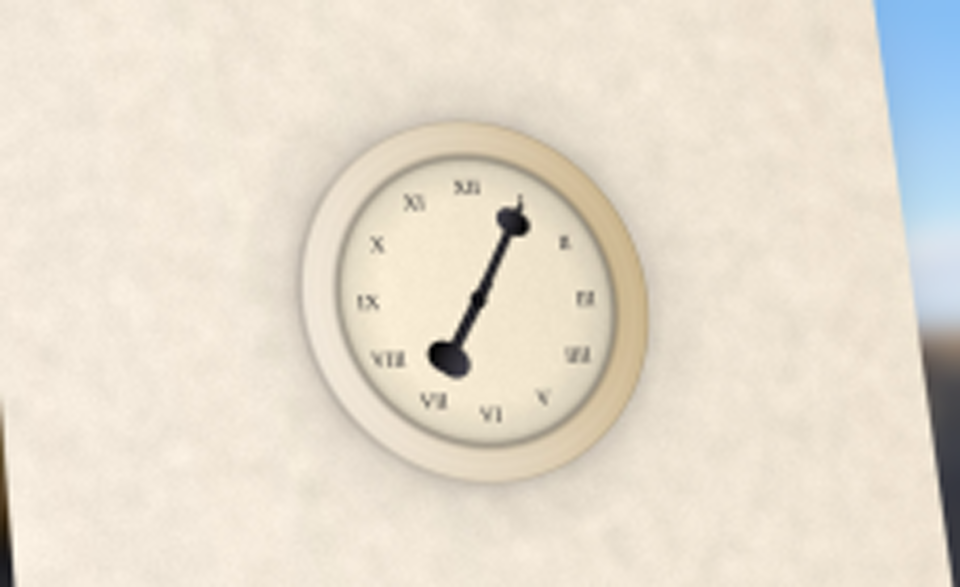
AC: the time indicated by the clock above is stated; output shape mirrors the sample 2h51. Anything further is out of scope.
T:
7h05
